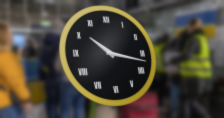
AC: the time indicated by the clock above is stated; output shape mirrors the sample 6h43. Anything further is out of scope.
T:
10h17
